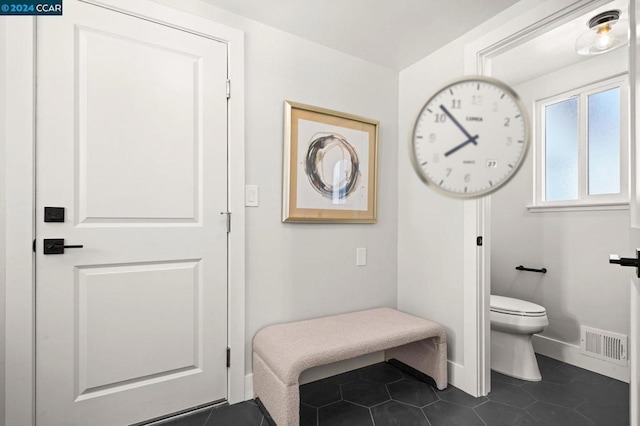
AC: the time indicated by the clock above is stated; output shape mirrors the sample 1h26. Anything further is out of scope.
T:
7h52
